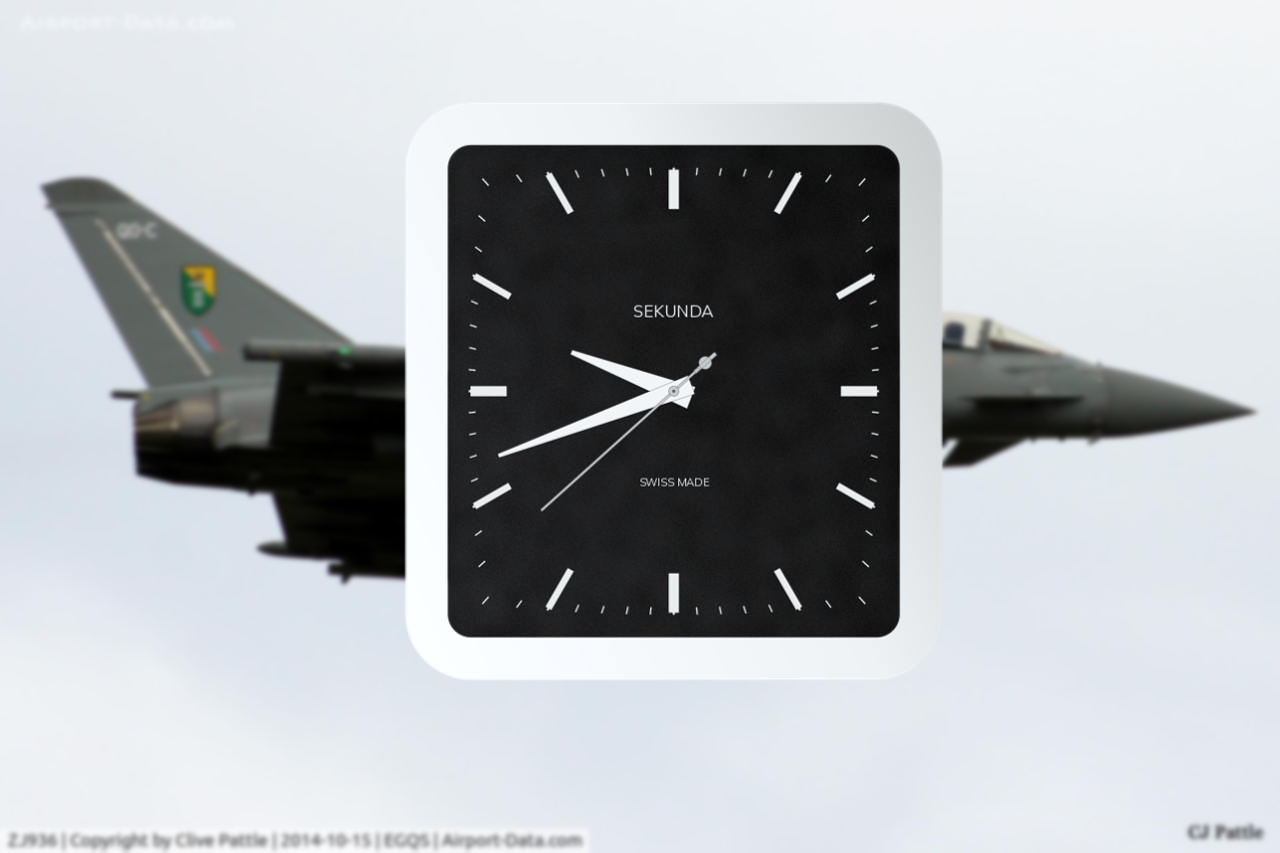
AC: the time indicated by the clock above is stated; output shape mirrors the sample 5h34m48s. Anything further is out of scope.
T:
9h41m38s
